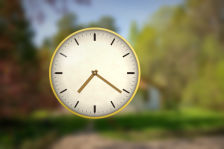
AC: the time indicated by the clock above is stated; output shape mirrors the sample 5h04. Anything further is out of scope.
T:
7h21
